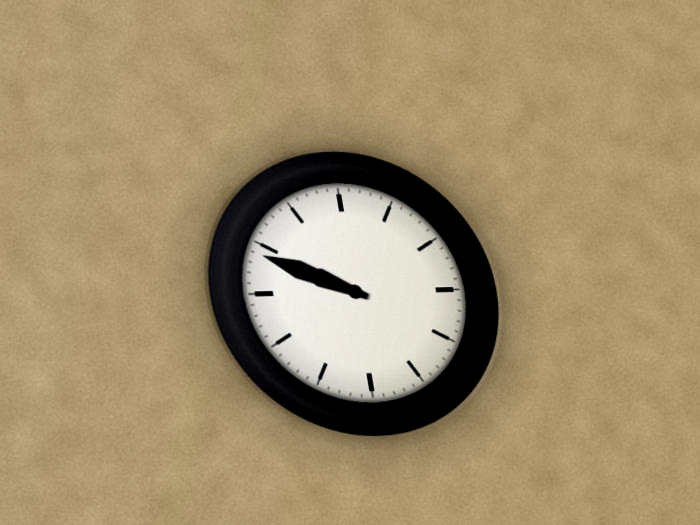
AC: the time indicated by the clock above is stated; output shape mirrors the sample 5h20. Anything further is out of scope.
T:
9h49
